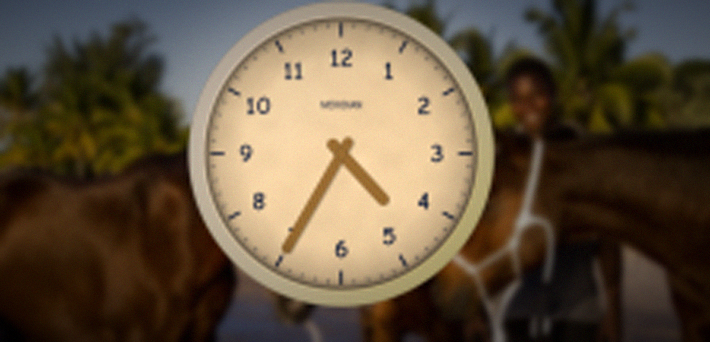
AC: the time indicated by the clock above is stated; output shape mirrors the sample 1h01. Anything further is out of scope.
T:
4h35
